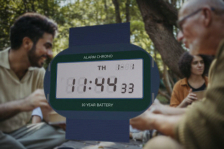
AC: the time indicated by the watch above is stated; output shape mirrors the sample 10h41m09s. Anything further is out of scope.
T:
11h44m33s
